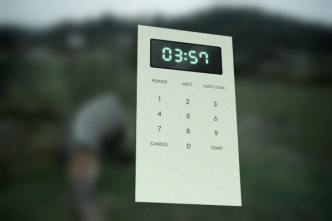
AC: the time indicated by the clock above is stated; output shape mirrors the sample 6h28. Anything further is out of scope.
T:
3h57
